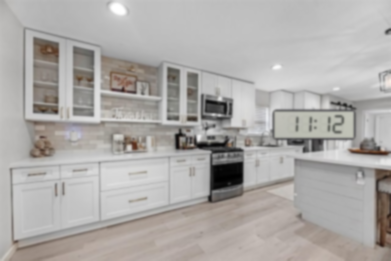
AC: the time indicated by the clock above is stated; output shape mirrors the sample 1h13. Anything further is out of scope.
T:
11h12
